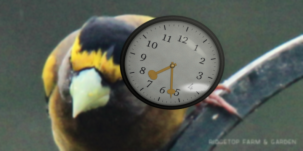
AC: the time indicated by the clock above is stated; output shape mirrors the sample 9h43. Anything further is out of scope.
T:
7h27
